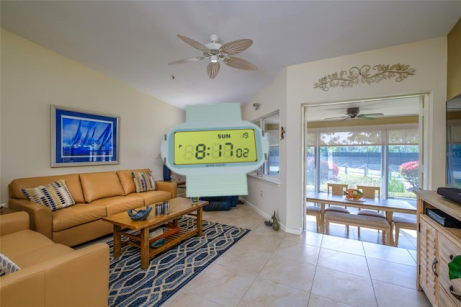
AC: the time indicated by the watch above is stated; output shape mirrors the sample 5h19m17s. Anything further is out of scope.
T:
8h17m02s
